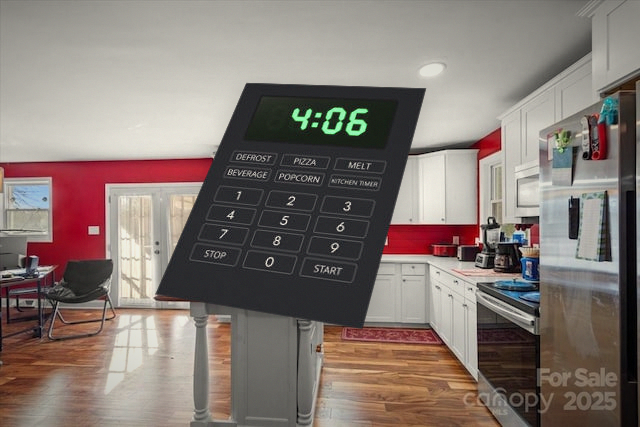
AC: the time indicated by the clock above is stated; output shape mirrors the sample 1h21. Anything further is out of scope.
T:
4h06
